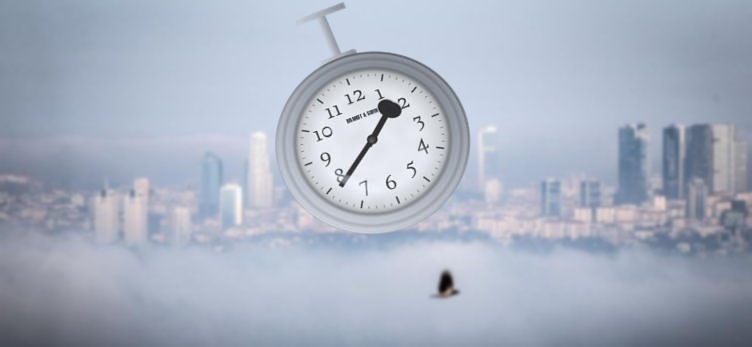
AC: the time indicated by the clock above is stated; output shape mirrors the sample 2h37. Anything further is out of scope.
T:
1h39
